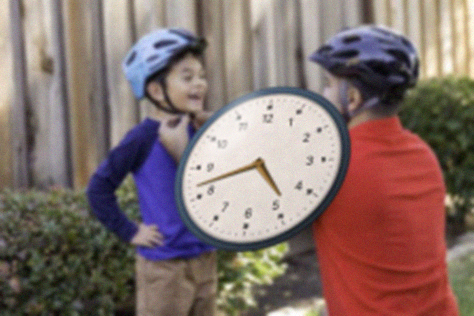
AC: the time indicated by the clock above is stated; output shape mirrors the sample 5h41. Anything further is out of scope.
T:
4h42
